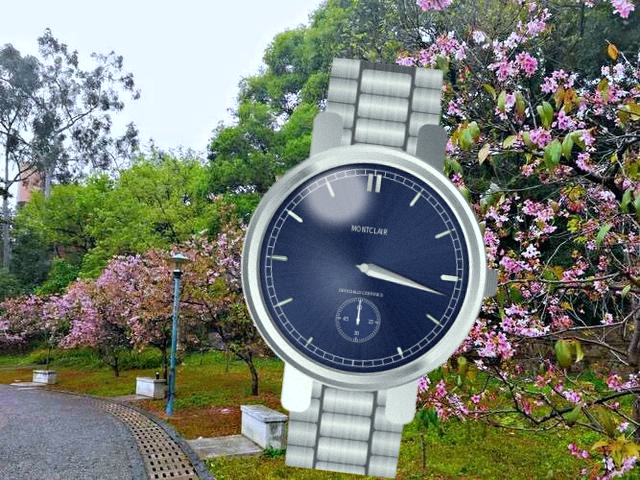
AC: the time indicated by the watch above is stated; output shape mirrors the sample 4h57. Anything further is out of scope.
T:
3h17
